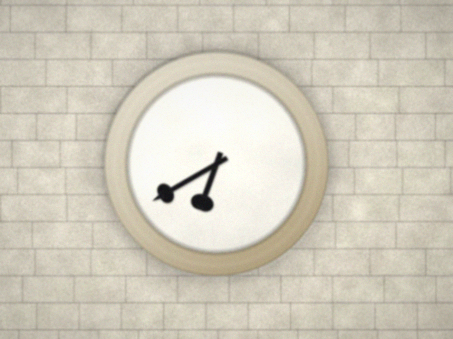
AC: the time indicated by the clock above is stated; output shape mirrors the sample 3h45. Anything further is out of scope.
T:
6h40
